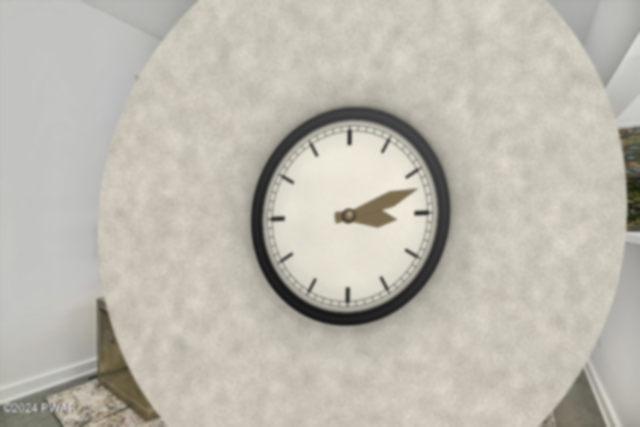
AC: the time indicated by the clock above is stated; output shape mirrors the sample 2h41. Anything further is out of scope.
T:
3h12
